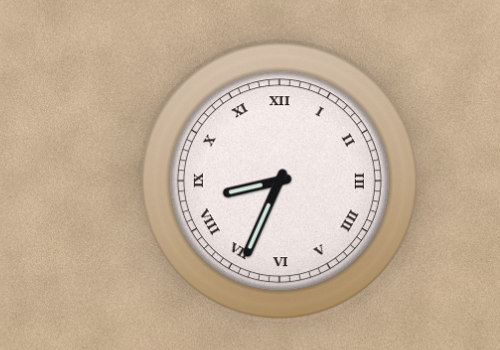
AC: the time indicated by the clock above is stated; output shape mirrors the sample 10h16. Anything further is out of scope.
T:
8h34
